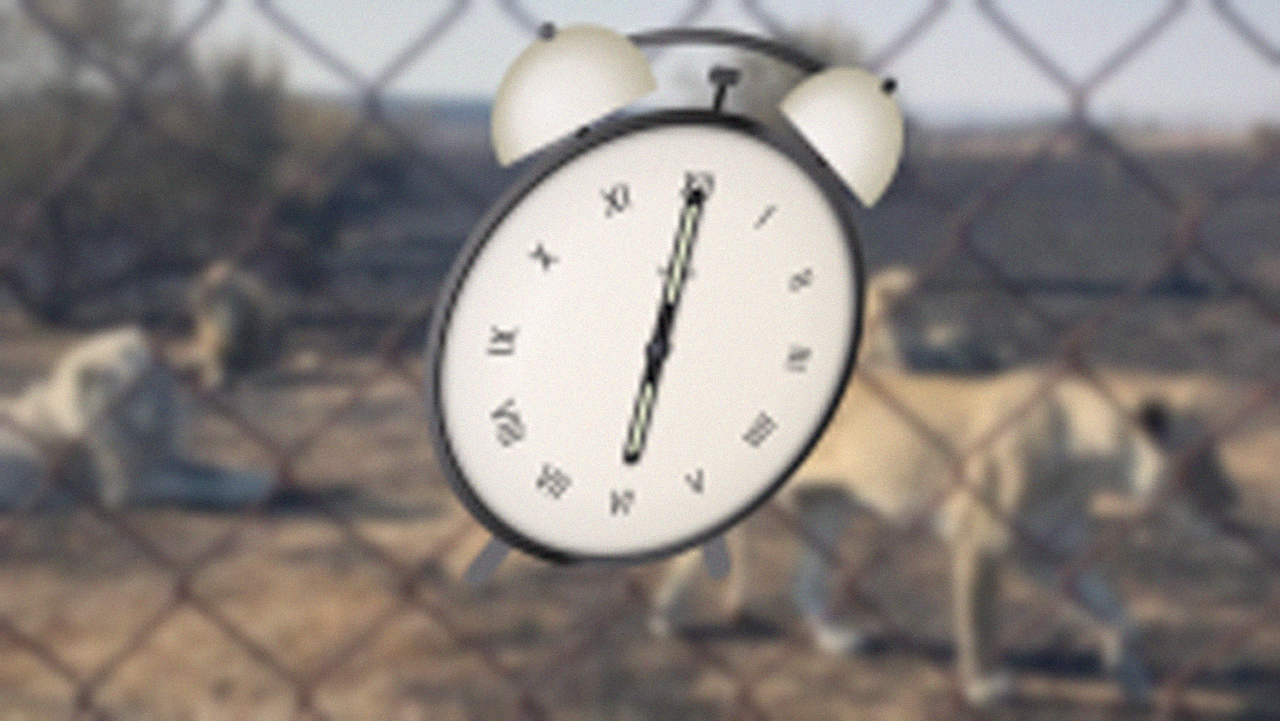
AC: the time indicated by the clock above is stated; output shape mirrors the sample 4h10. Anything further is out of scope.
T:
6h00
